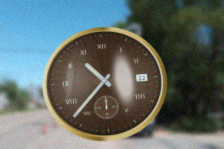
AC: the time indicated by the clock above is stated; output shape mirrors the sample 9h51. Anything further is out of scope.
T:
10h37
